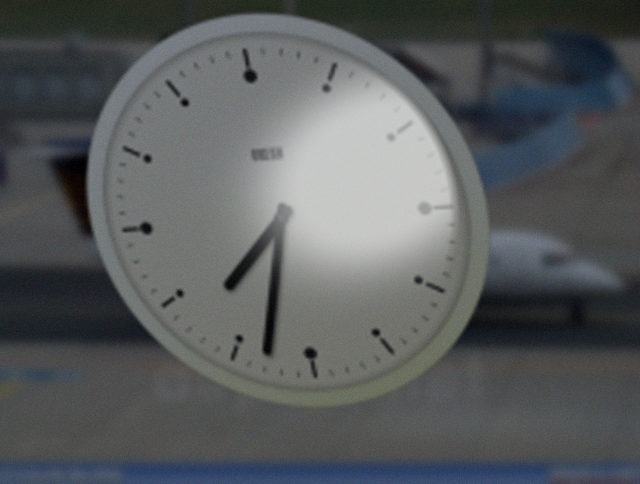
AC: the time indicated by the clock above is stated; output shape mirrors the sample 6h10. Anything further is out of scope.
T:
7h33
